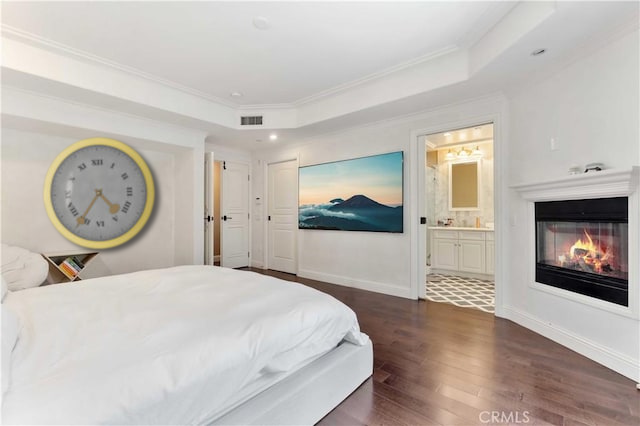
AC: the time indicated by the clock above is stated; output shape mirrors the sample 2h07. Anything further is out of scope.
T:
4h36
